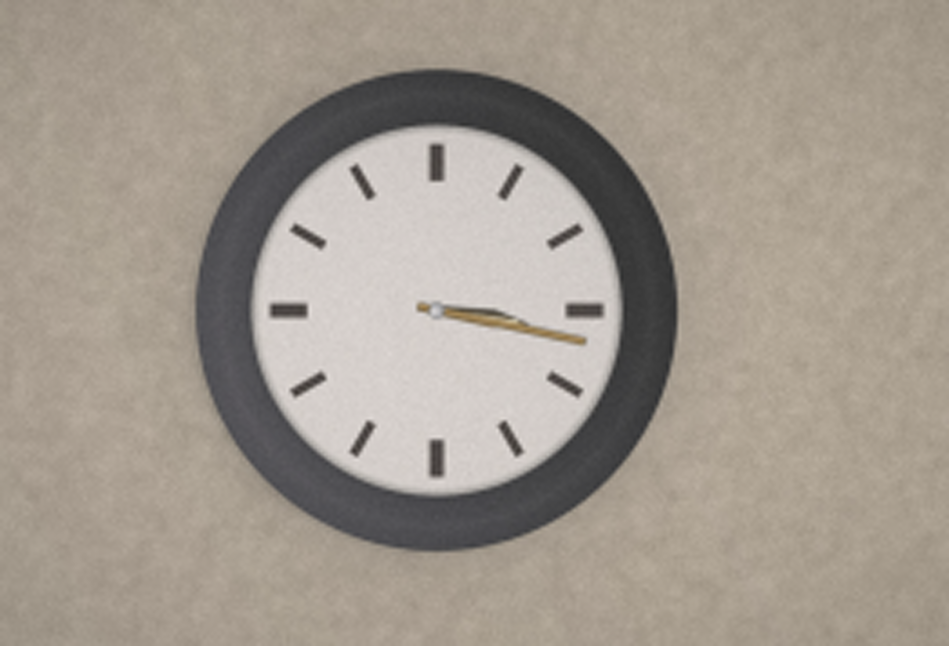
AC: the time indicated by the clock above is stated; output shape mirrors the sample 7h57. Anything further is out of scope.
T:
3h17
